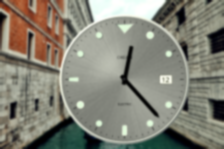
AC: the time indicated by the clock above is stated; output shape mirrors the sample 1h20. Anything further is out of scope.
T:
12h23
